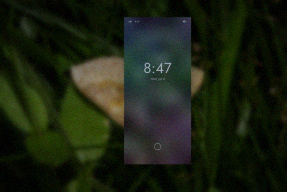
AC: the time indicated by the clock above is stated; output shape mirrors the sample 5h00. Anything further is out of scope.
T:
8h47
